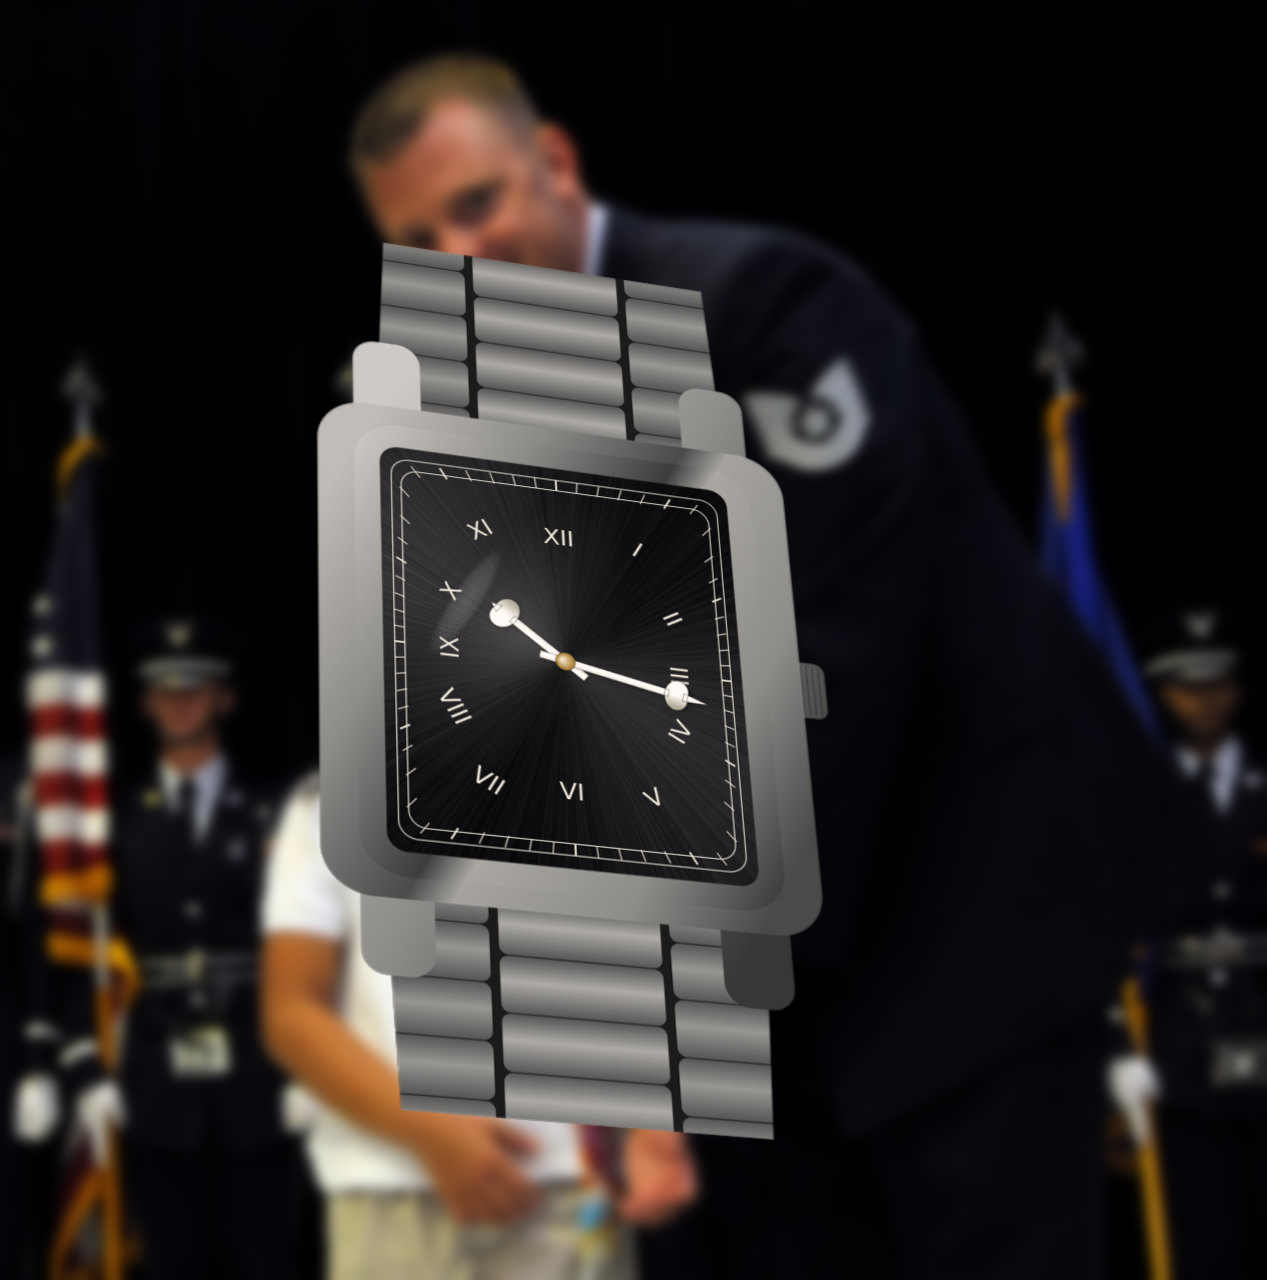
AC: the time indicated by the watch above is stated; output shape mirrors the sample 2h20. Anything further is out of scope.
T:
10h17
